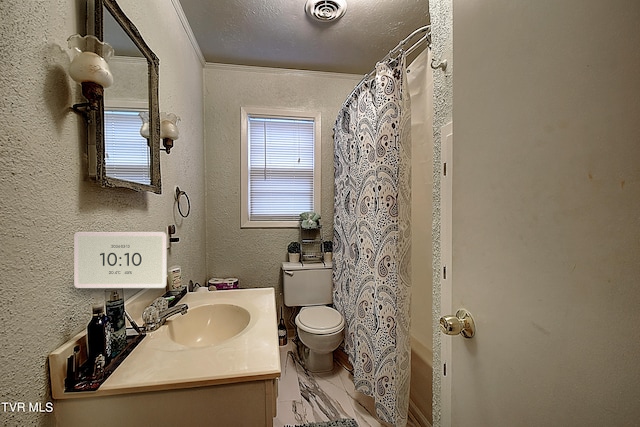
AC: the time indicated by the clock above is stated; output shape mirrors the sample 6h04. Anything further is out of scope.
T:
10h10
